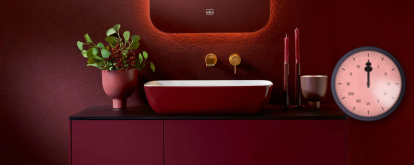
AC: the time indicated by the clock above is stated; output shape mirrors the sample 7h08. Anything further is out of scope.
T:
12h00
